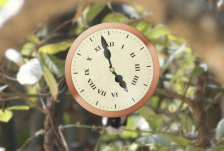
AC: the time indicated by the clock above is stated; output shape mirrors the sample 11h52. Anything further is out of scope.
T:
4h58
